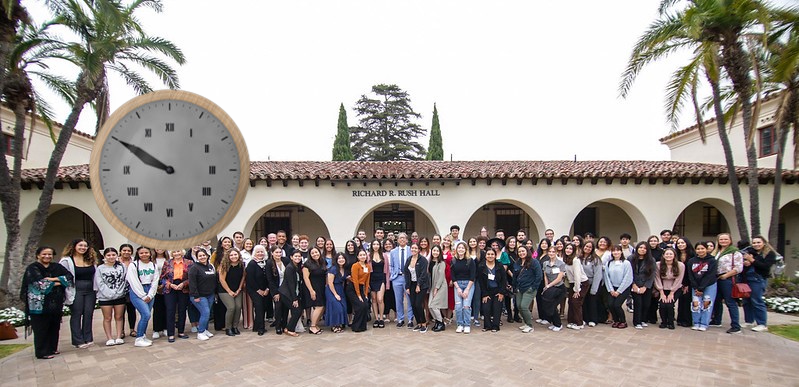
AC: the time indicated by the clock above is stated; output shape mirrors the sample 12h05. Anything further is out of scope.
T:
9h50
